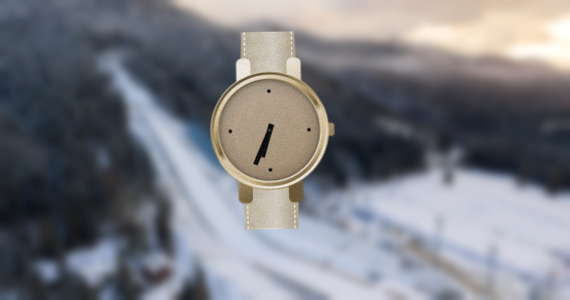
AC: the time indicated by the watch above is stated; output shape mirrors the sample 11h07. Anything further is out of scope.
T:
6h34
